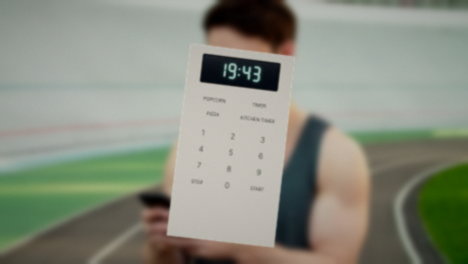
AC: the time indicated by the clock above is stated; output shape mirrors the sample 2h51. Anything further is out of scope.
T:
19h43
